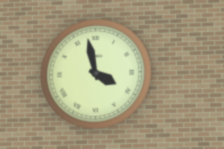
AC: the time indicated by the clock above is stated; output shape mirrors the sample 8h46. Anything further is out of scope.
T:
3h58
